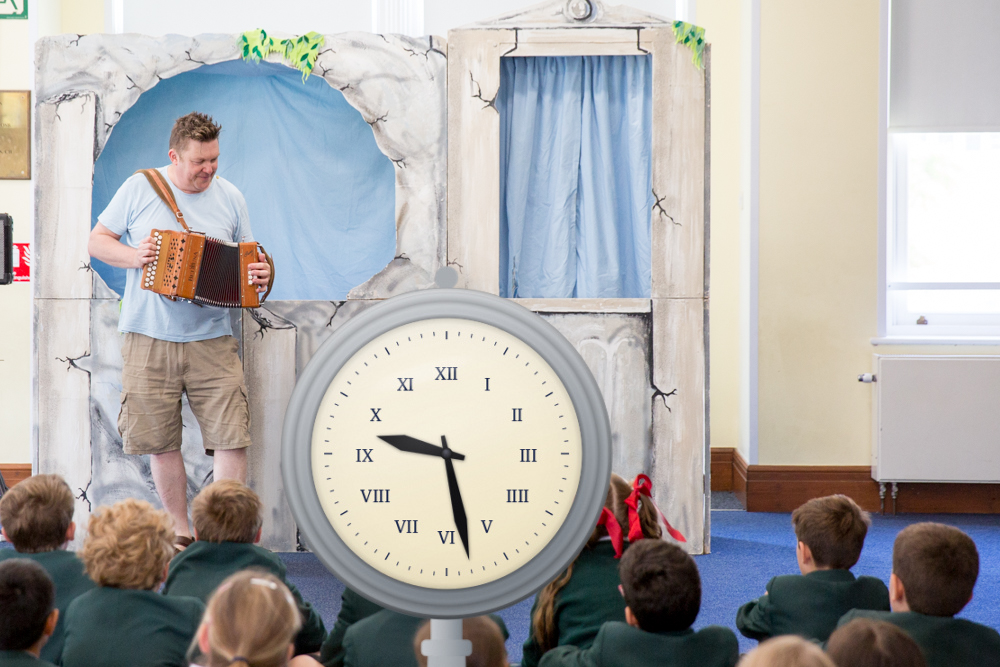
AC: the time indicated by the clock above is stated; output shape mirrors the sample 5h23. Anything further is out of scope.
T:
9h28
